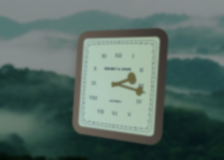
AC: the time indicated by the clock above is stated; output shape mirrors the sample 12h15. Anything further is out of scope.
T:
2h17
